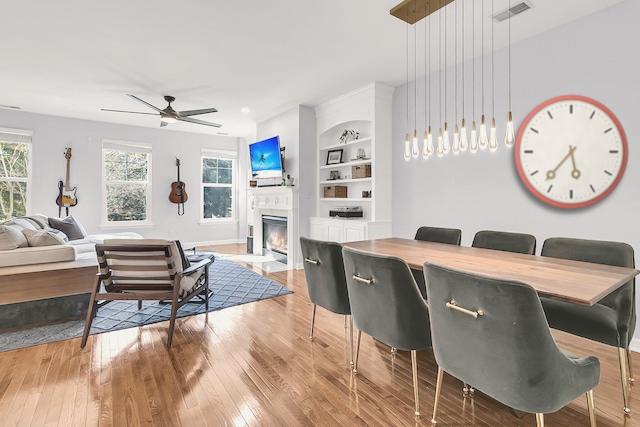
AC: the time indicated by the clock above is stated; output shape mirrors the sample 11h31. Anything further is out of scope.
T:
5h37
